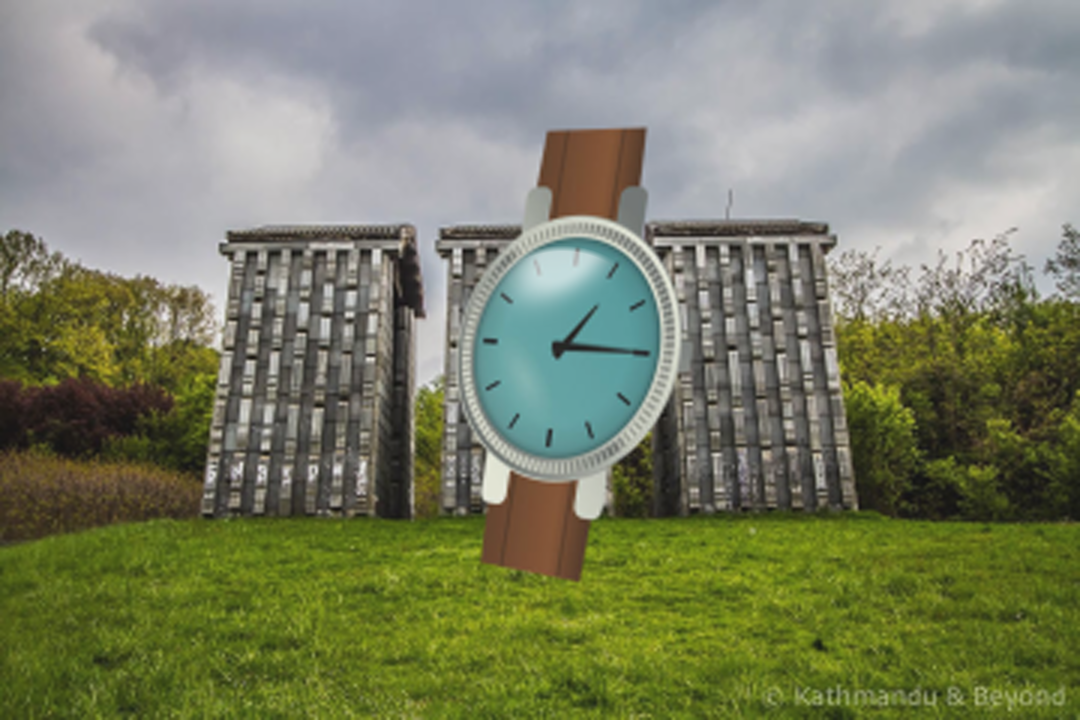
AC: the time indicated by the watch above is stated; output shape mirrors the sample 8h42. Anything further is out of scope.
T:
1h15
